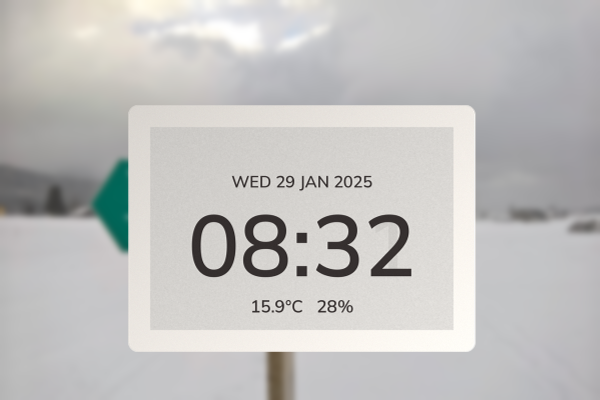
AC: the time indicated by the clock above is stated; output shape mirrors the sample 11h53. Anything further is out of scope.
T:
8h32
